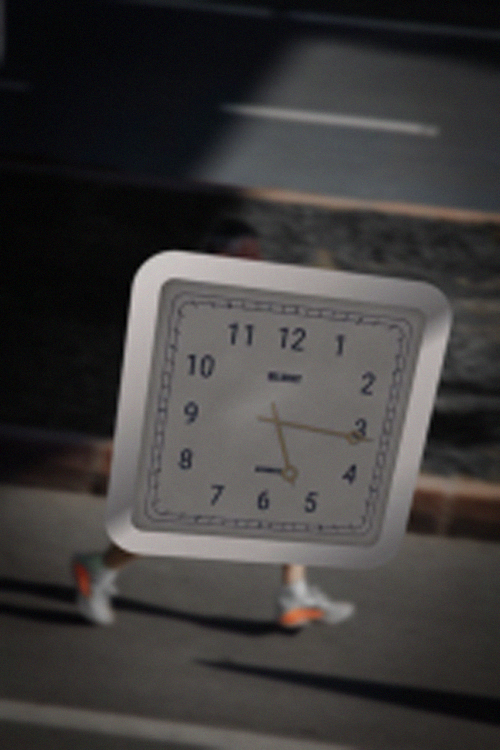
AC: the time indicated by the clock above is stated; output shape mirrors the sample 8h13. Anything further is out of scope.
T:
5h16
